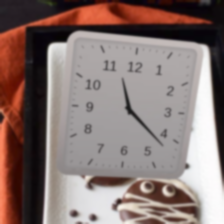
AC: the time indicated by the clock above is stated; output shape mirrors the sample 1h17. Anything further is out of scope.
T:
11h22
